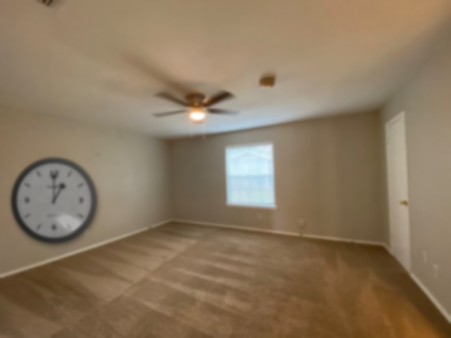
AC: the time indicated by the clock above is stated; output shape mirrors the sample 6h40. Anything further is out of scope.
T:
1h00
